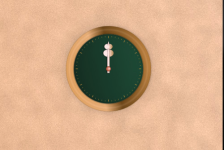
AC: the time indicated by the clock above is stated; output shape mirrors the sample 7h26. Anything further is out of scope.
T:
12h00
